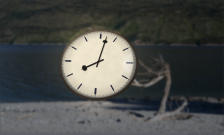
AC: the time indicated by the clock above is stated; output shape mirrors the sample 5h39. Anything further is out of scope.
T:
8h02
